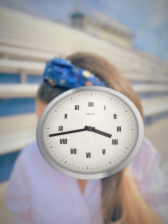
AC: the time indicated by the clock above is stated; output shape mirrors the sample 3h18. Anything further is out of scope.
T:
3h43
